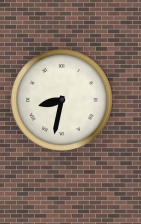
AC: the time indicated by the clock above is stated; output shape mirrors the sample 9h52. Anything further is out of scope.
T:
8h32
